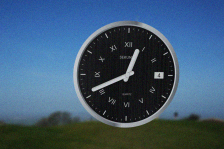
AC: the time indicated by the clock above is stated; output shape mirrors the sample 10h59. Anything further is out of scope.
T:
12h41
